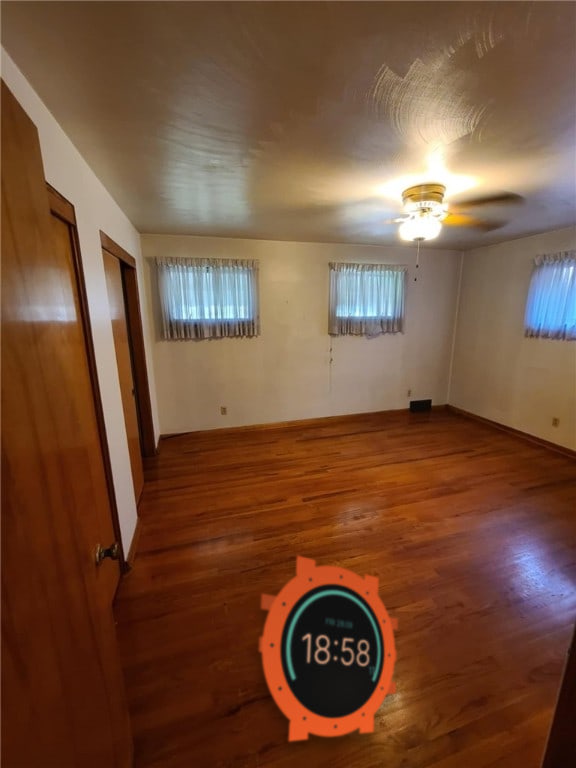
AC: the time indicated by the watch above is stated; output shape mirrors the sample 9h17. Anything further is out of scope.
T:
18h58
